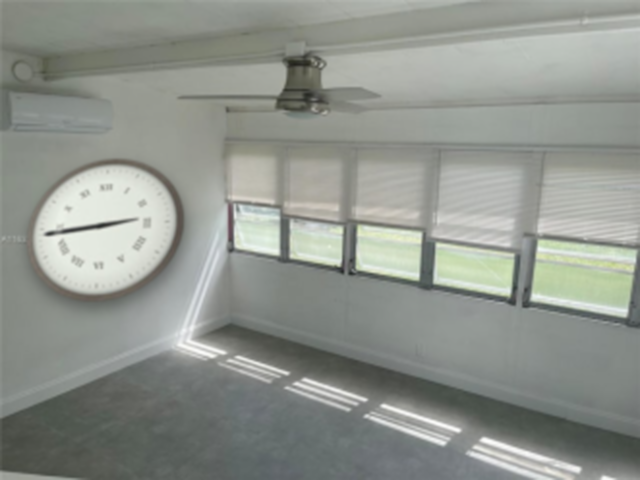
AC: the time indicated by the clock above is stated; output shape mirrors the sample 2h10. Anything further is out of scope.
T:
2h44
